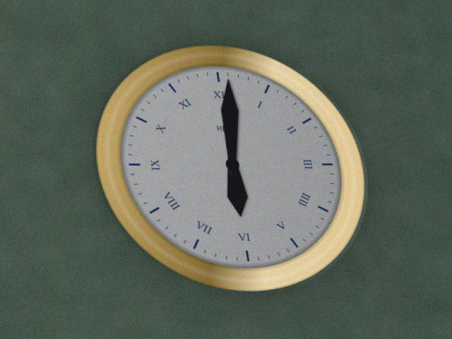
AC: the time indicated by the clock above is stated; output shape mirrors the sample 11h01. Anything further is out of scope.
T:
6h01
